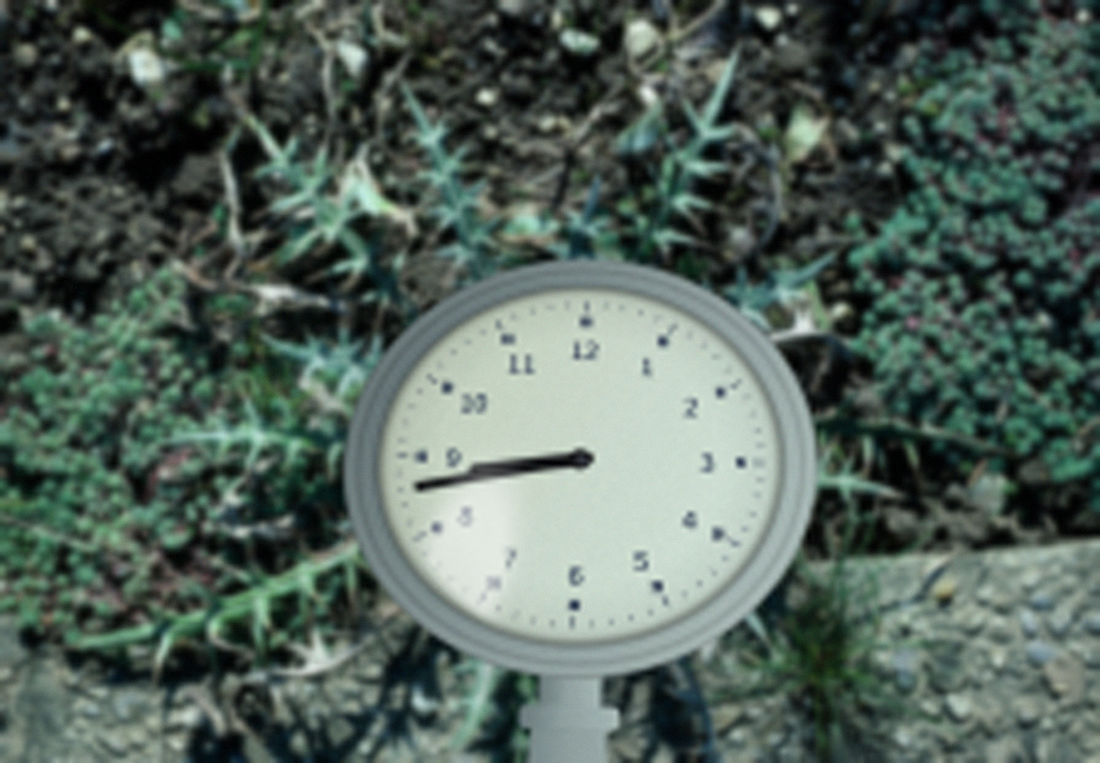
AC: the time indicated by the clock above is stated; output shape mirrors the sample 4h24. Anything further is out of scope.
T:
8h43
